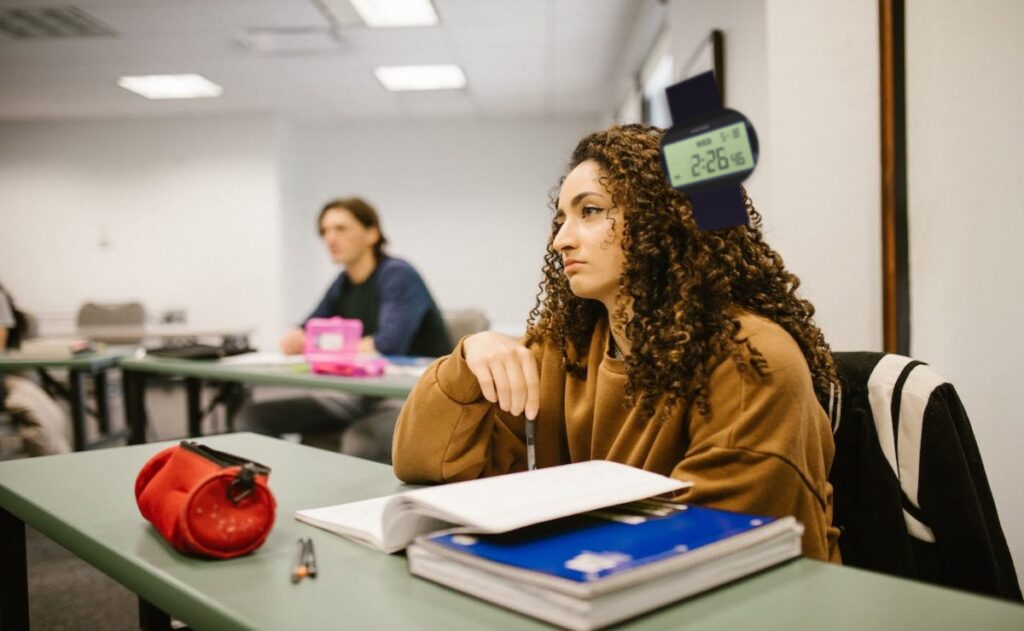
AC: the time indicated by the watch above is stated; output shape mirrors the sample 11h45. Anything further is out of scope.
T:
2h26
